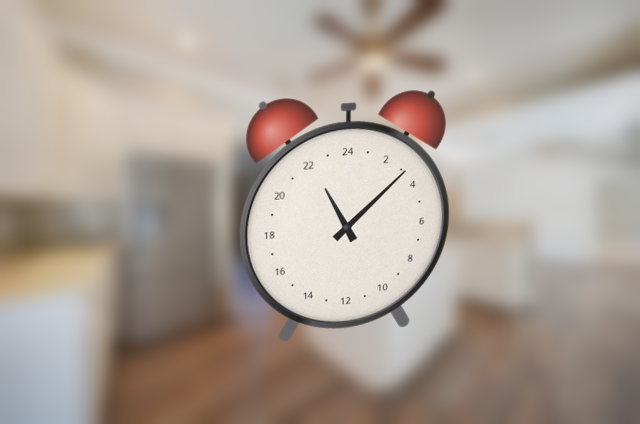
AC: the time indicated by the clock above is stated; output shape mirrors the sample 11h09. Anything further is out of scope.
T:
22h08
